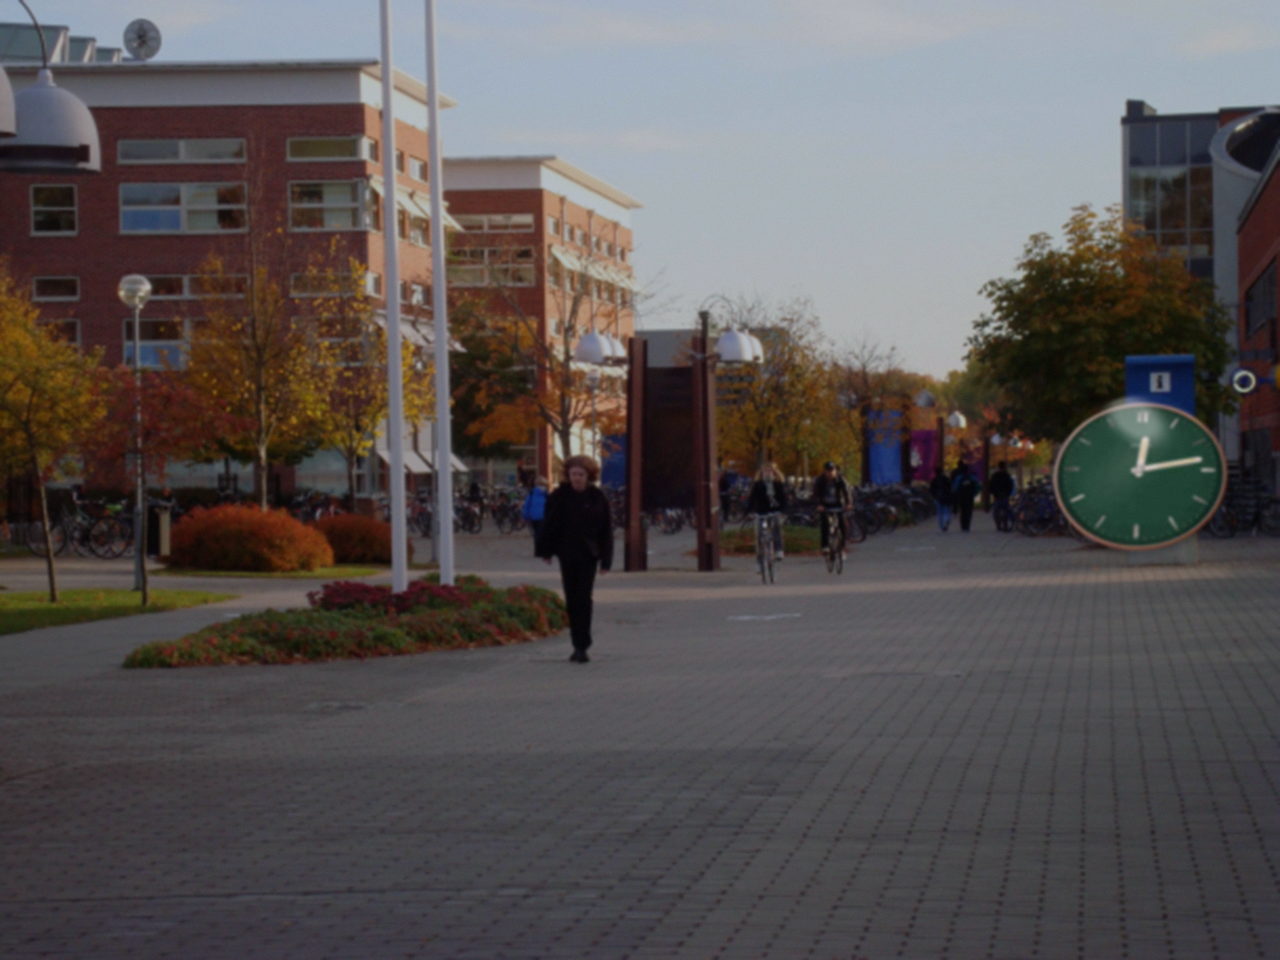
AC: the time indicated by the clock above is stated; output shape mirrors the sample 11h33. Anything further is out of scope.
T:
12h13
